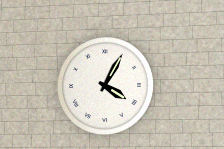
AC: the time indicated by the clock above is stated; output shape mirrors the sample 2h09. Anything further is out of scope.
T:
4h05
